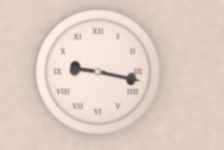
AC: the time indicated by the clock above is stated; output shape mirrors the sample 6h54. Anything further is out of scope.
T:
9h17
